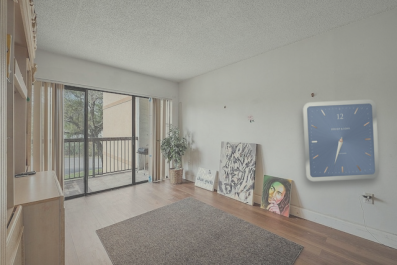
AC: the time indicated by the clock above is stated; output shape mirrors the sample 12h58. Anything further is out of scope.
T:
6h33
